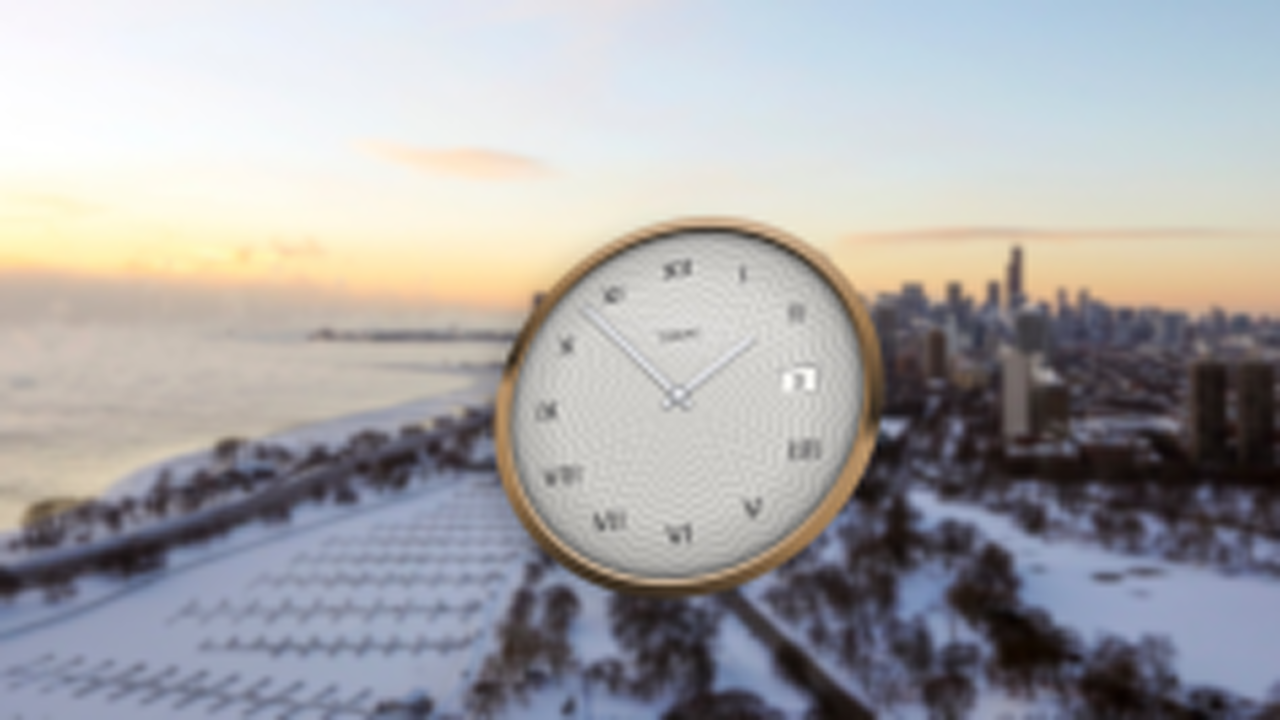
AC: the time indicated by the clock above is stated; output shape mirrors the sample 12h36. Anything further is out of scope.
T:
1h53
